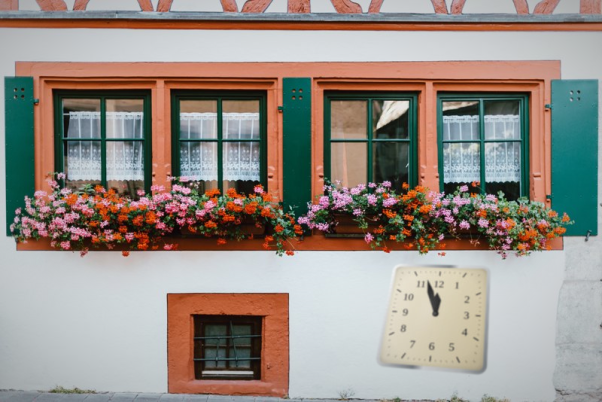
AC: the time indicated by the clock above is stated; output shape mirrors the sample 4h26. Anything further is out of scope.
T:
11h57
